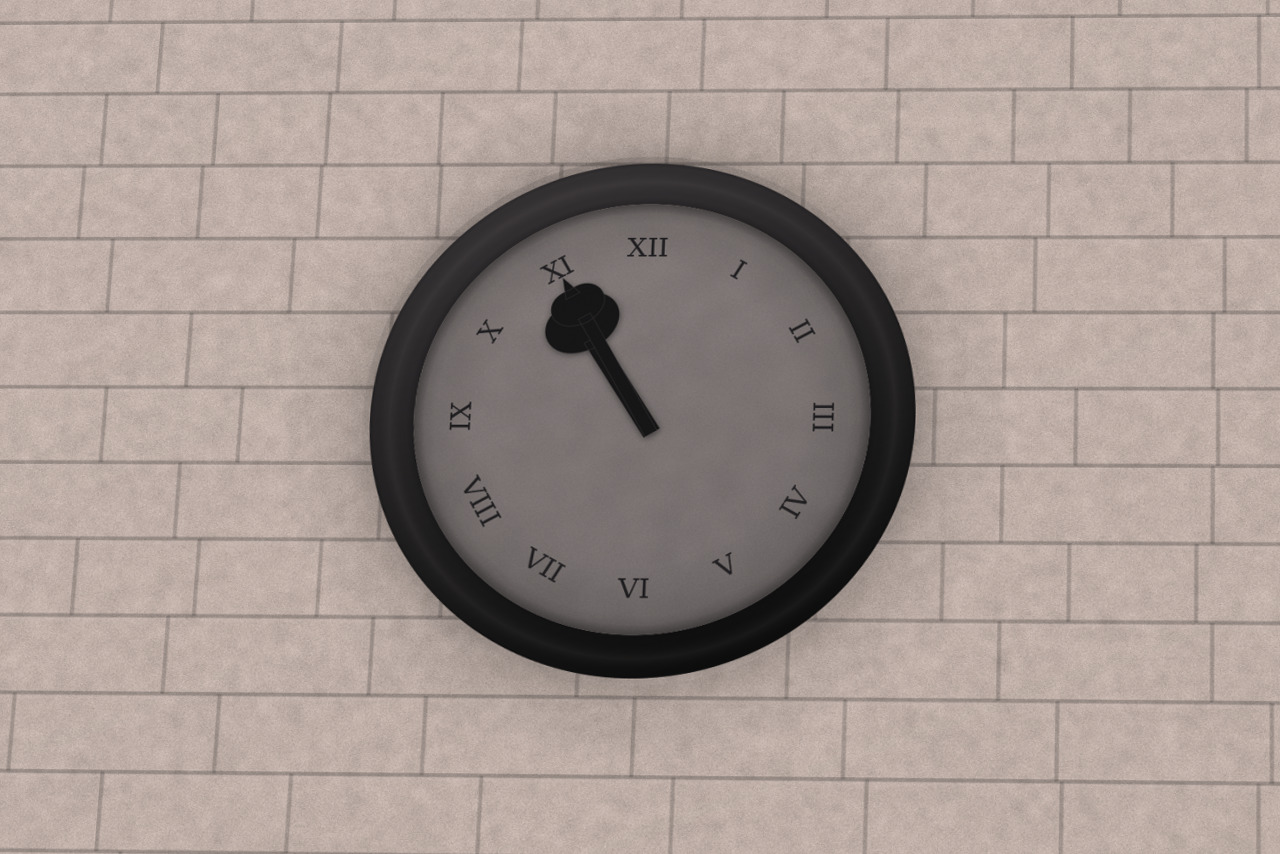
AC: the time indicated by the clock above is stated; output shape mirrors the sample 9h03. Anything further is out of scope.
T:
10h55
